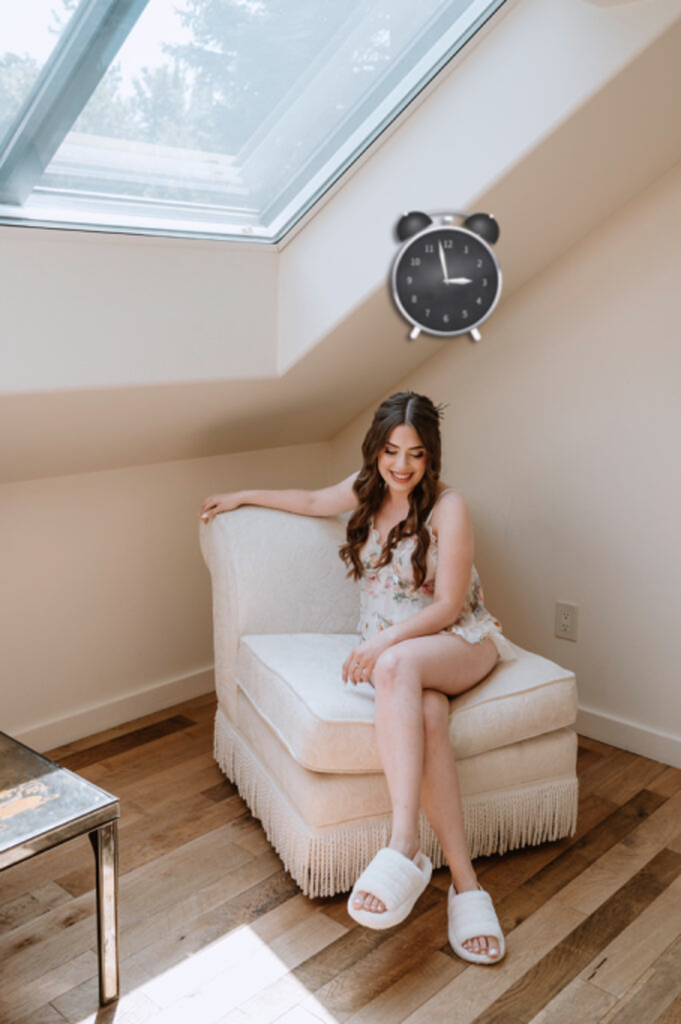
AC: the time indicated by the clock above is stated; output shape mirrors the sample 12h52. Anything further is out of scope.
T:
2h58
